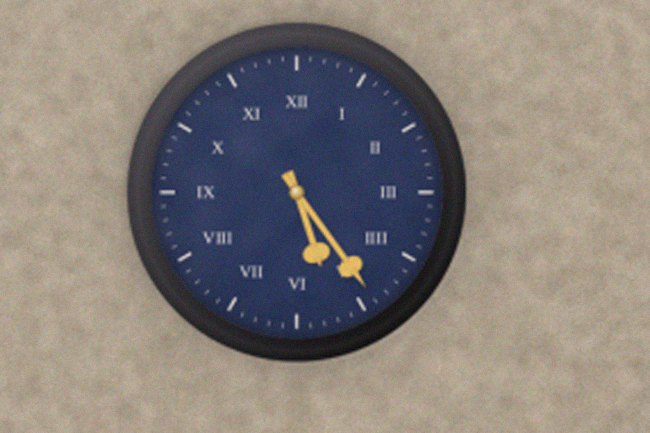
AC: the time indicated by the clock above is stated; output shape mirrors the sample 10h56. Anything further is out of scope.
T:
5h24
